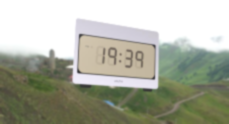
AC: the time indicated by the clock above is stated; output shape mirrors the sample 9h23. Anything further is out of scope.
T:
19h39
